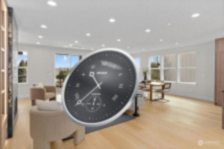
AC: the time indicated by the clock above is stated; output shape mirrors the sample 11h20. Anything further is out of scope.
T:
10h37
